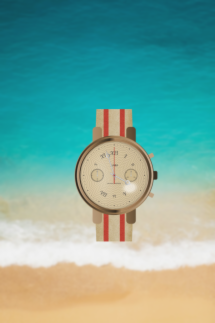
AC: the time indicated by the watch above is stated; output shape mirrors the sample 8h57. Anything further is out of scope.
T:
3h57
